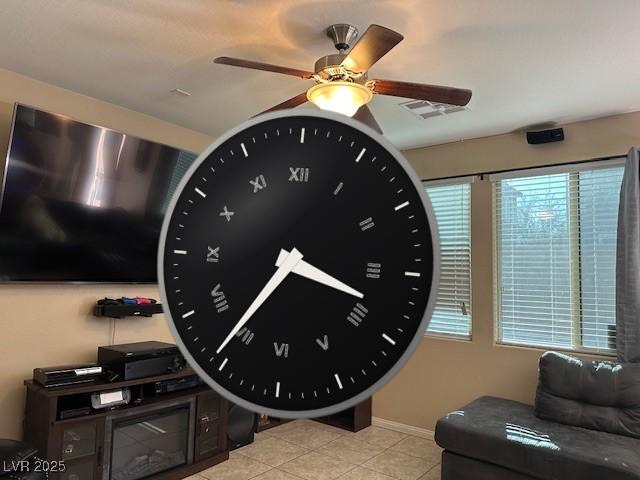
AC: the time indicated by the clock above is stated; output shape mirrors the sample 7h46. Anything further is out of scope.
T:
3h36
